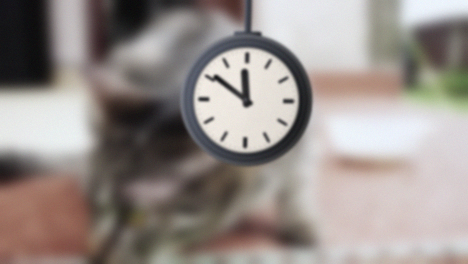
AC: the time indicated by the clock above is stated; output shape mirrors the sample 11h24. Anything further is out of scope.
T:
11h51
